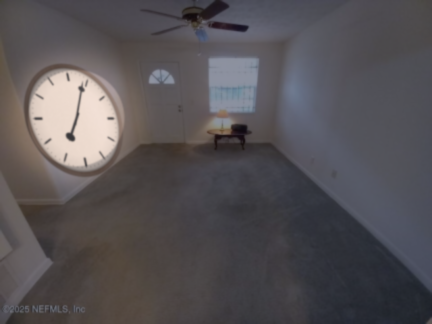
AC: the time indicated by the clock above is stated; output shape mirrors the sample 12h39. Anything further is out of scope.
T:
7h04
